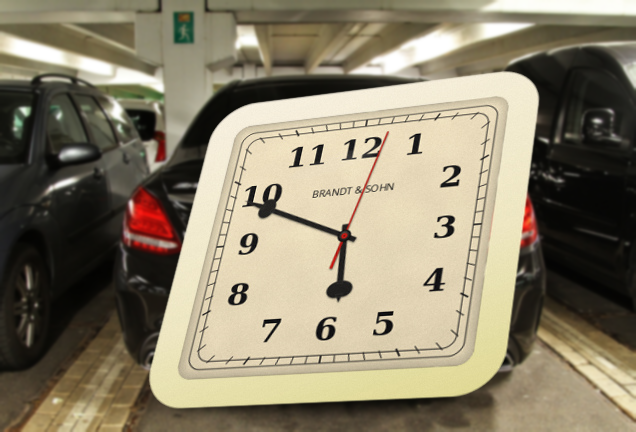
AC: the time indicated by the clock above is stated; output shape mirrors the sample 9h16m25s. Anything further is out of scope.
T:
5h49m02s
